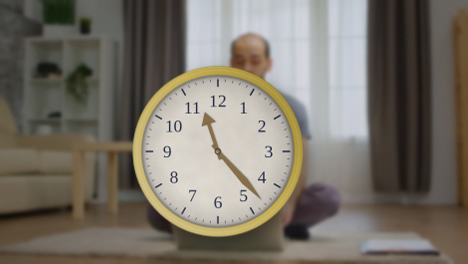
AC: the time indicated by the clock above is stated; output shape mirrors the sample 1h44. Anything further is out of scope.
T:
11h23
